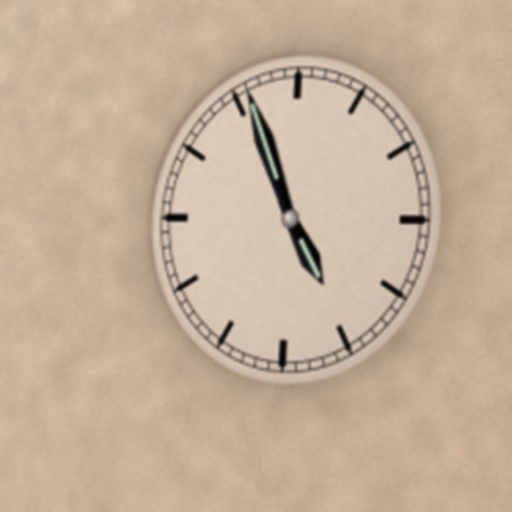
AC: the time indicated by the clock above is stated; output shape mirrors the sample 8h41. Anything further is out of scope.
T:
4h56
